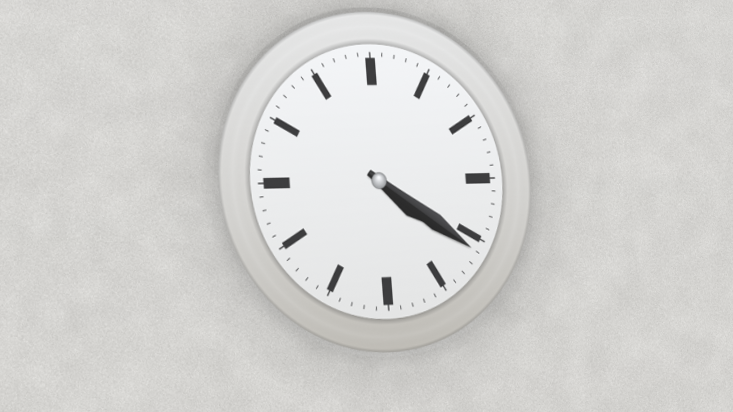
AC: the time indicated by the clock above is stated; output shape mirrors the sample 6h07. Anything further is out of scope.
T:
4h21
